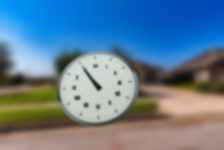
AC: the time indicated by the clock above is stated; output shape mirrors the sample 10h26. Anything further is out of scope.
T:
10h55
